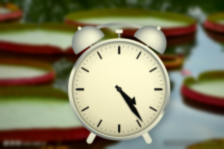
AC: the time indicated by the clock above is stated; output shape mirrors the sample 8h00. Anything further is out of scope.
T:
4h24
